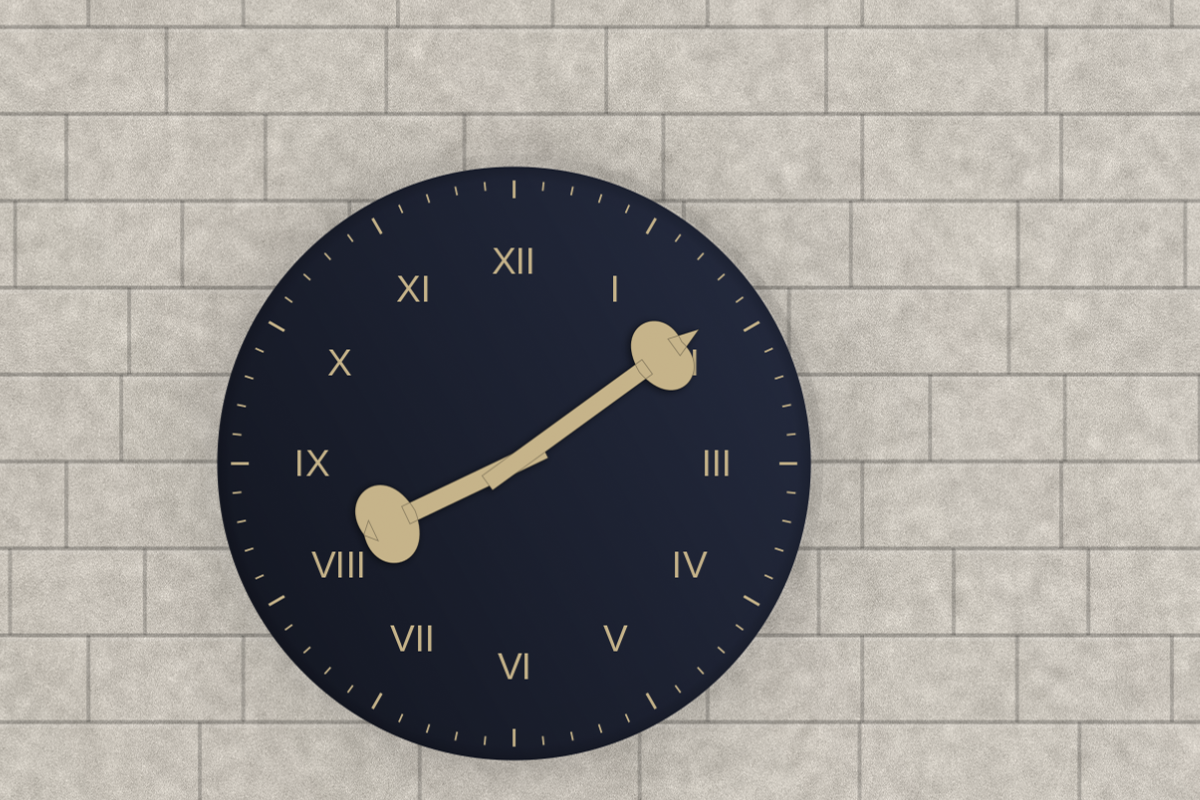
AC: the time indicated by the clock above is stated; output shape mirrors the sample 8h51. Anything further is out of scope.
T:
8h09
